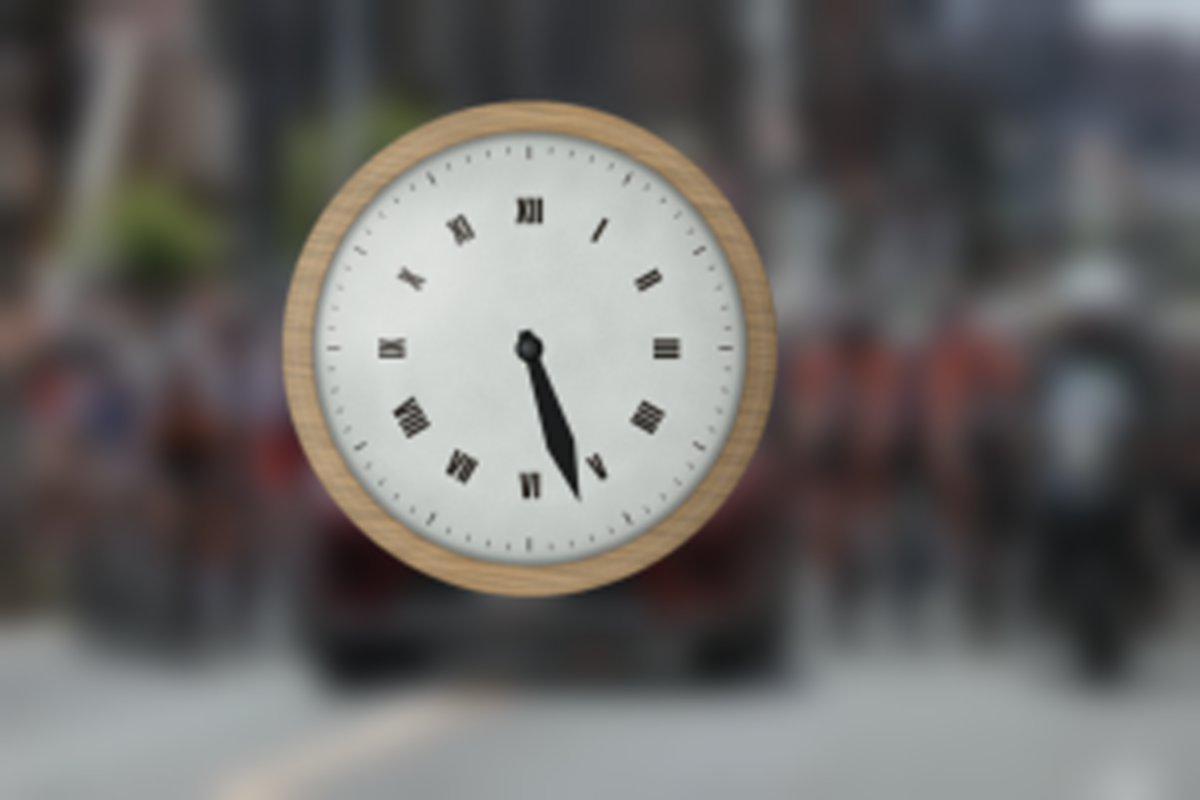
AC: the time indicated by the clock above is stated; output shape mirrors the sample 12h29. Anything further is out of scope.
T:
5h27
